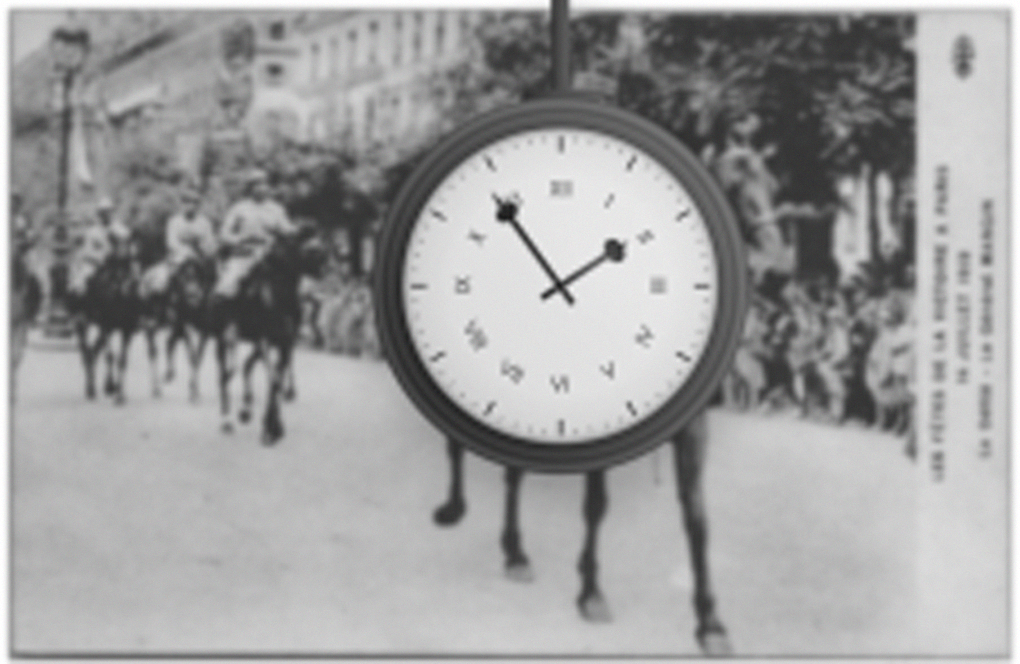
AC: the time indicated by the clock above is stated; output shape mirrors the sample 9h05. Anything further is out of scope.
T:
1h54
